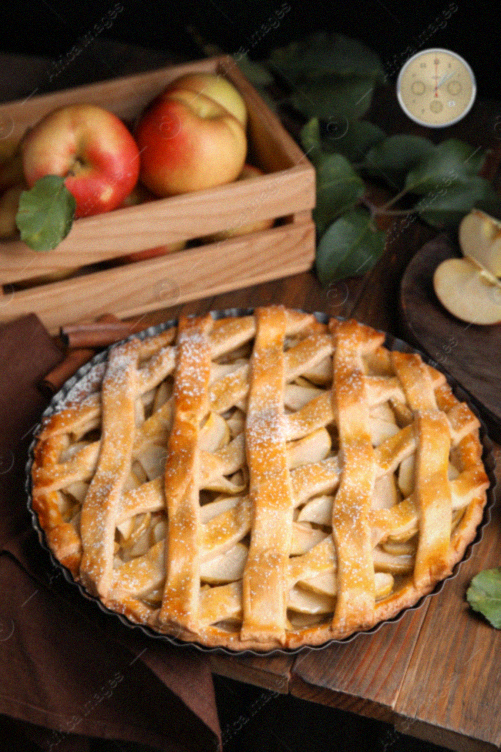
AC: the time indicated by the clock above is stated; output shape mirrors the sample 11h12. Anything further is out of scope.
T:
1h08
